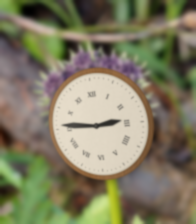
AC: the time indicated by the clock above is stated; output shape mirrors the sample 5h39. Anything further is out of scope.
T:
2h46
